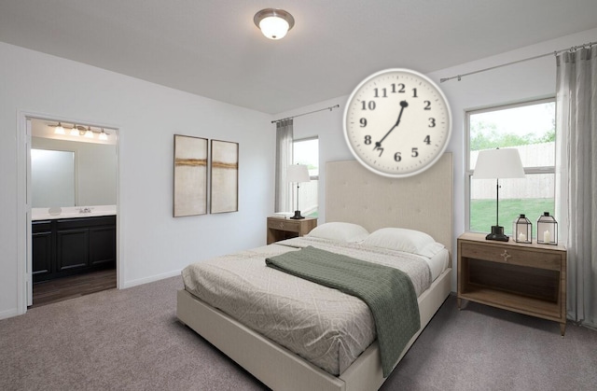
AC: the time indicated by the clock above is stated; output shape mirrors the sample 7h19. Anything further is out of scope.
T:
12h37
